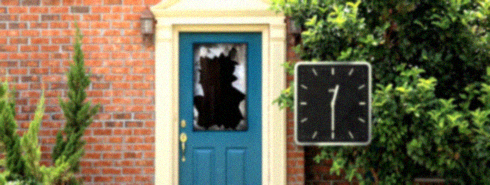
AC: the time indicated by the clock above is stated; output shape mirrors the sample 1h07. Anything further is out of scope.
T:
12h30
